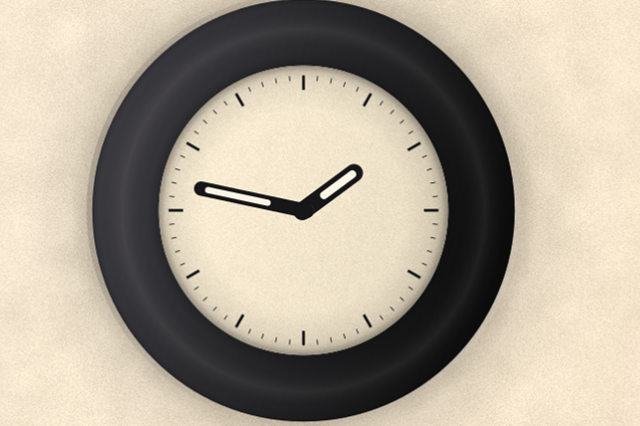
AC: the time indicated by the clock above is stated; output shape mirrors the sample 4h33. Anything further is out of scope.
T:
1h47
